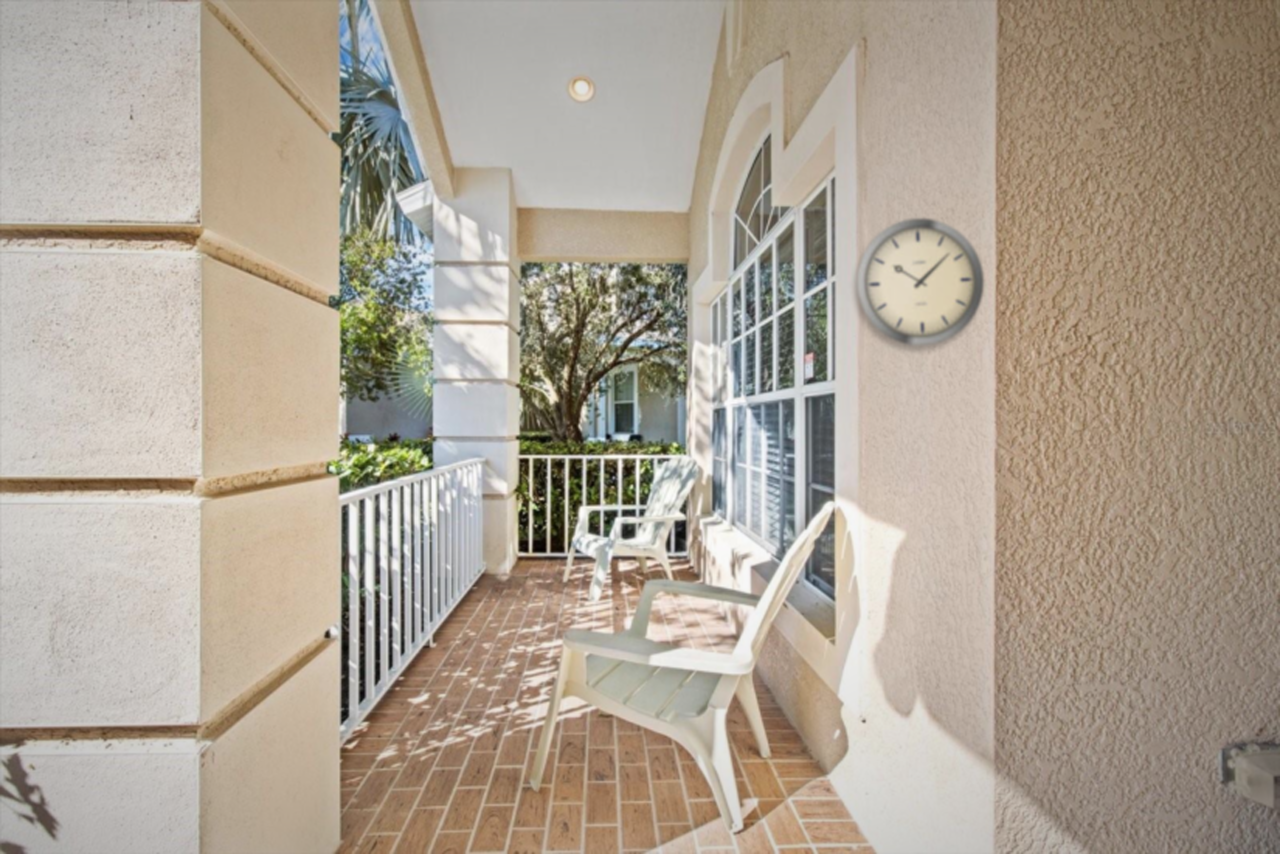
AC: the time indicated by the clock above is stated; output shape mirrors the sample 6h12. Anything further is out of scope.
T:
10h08
